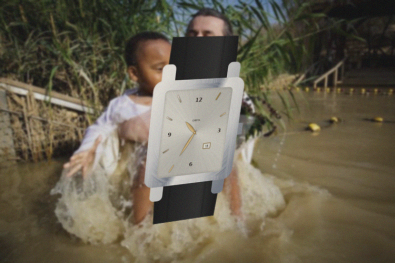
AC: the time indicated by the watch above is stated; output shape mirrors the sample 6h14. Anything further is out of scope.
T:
10h35
